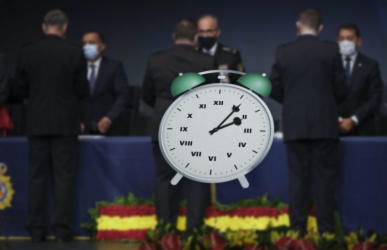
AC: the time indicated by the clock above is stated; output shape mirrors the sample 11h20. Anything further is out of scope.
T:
2h06
